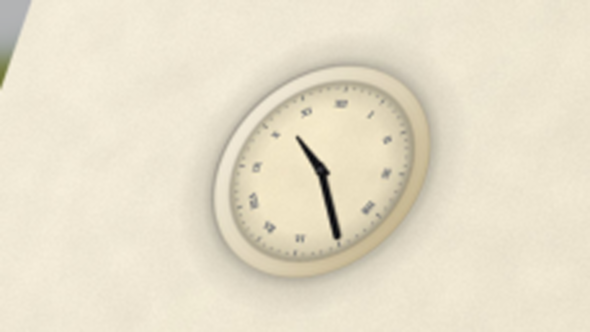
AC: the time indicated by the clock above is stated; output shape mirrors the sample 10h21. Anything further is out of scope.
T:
10h25
